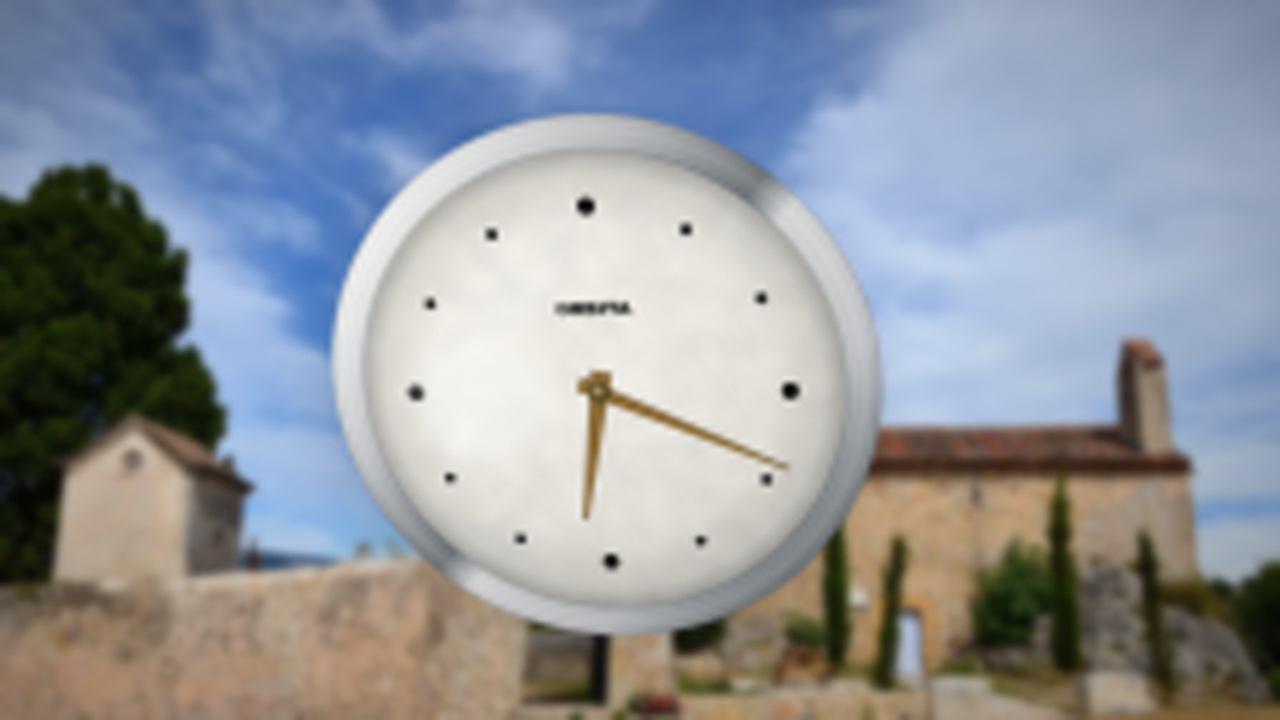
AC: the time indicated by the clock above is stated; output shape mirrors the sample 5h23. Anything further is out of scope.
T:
6h19
